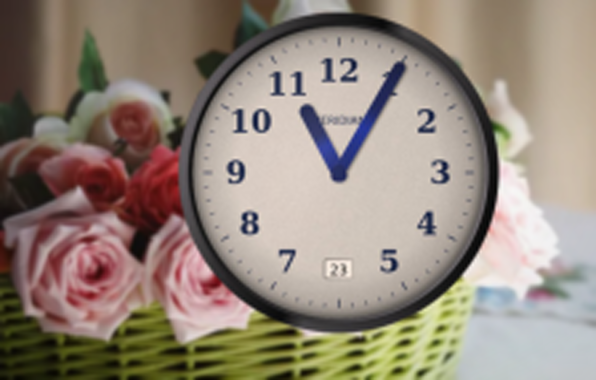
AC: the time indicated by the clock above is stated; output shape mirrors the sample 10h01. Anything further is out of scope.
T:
11h05
